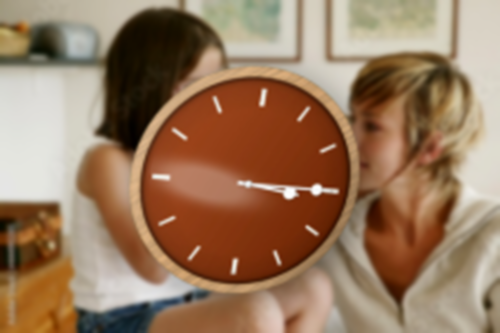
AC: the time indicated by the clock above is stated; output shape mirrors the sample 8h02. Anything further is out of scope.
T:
3h15
